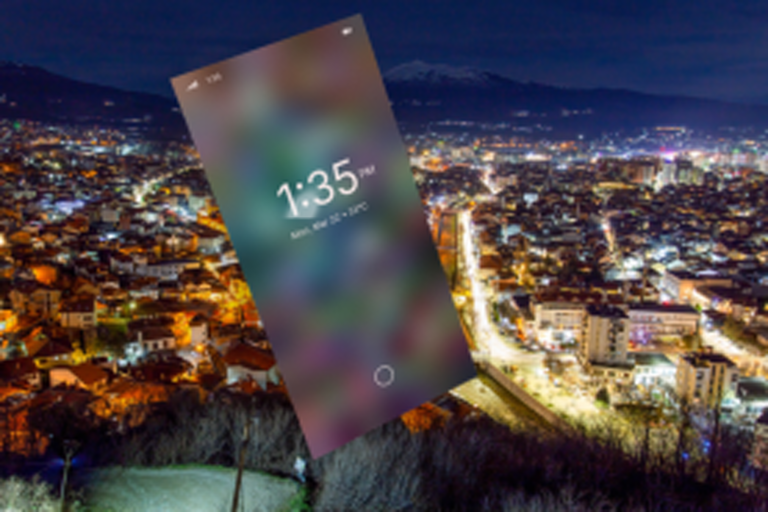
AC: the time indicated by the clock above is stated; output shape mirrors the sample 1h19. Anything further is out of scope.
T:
1h35
